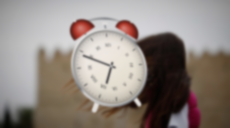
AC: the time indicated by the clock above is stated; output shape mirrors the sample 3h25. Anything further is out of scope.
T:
6h49
